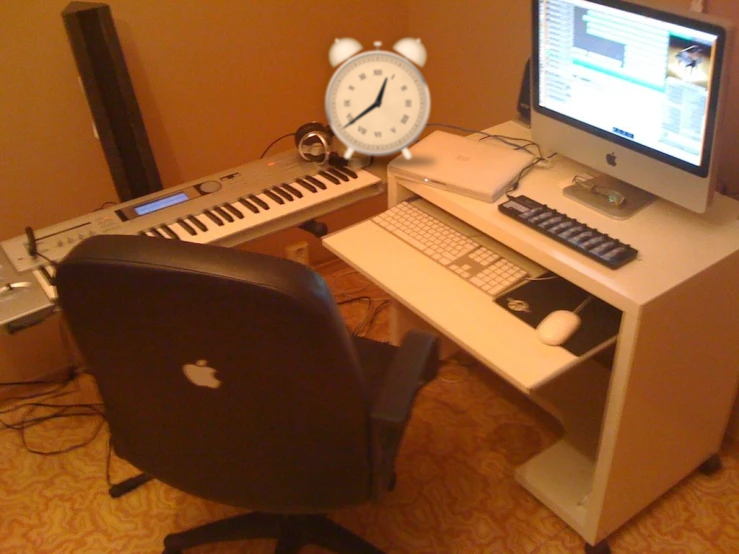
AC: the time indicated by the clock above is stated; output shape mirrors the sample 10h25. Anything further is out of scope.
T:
12h39
